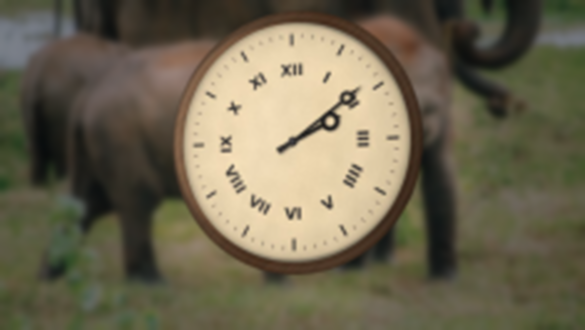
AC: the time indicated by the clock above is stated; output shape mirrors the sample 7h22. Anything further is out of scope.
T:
2h09
